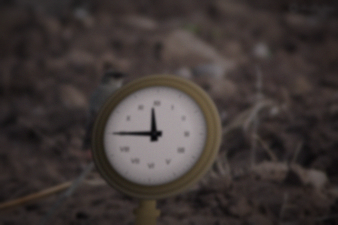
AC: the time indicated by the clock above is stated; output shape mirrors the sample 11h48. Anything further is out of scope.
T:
11h45
